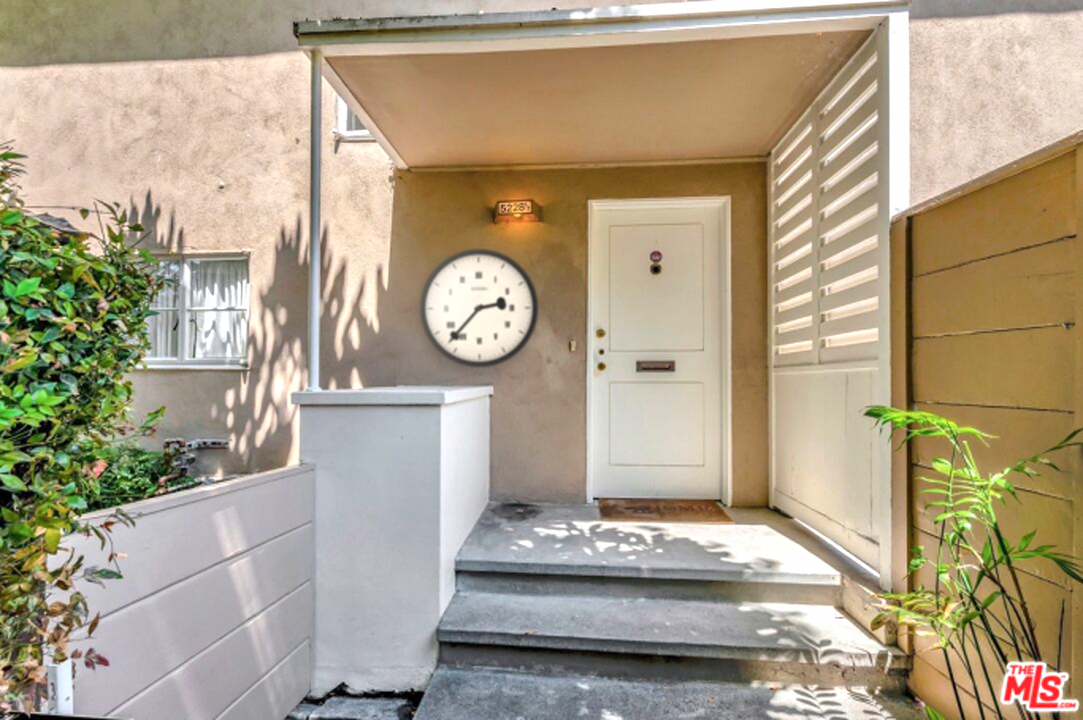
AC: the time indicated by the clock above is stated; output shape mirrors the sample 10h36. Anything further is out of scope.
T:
2h37
